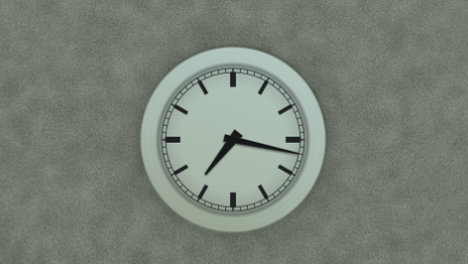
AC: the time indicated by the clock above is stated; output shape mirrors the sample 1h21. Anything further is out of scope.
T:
7h17
